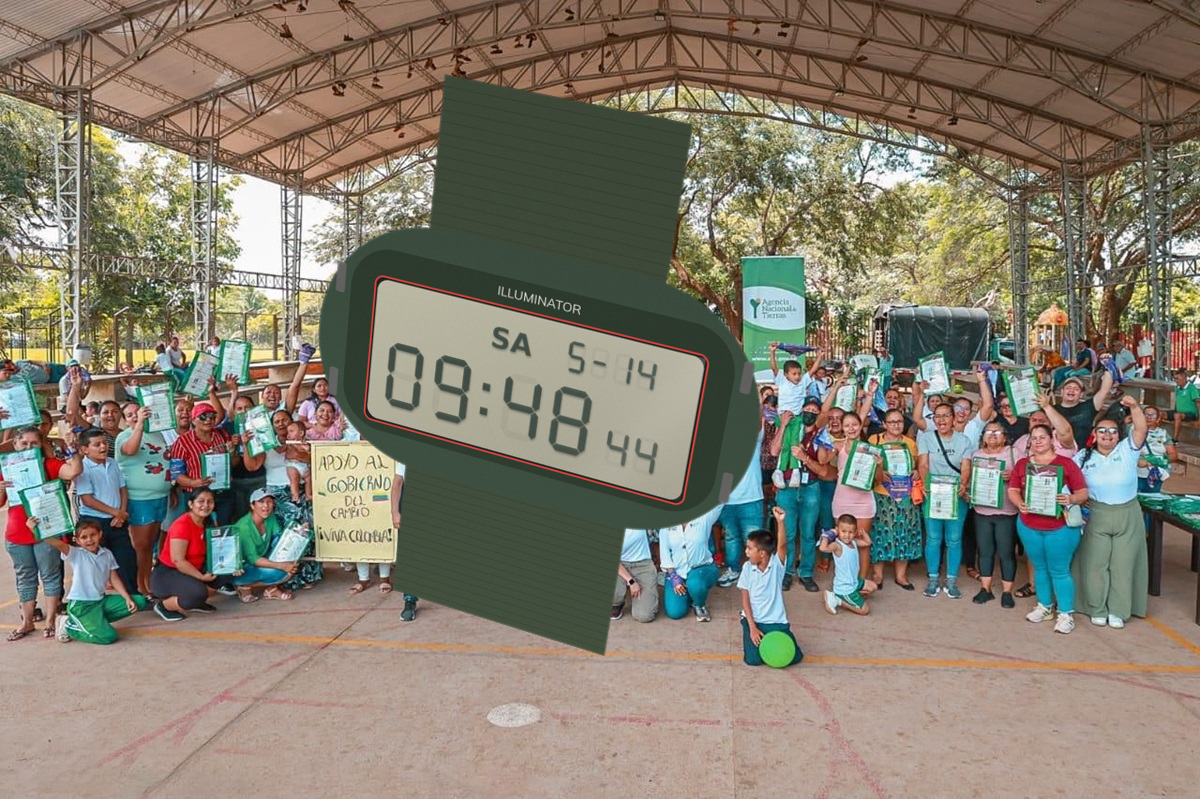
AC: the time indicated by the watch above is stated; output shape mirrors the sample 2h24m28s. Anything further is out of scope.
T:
9h48m44s
